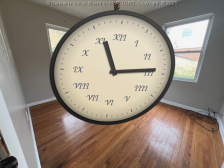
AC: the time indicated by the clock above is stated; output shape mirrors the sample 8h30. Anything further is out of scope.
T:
11h14
